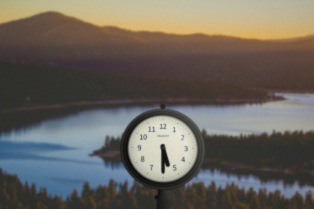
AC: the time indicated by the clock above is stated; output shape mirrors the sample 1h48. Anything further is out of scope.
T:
5h30
